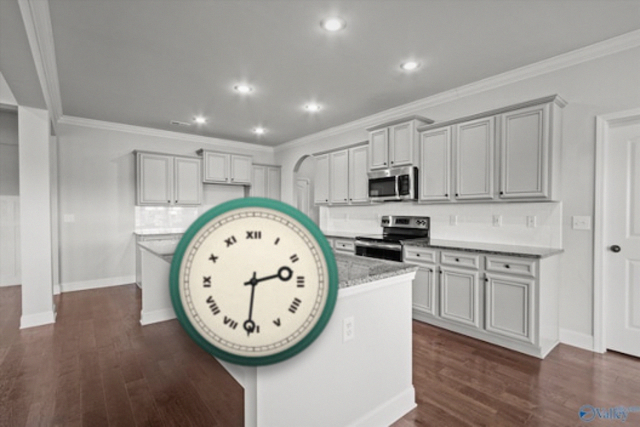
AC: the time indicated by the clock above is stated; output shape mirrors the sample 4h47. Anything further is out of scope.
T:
2h31
